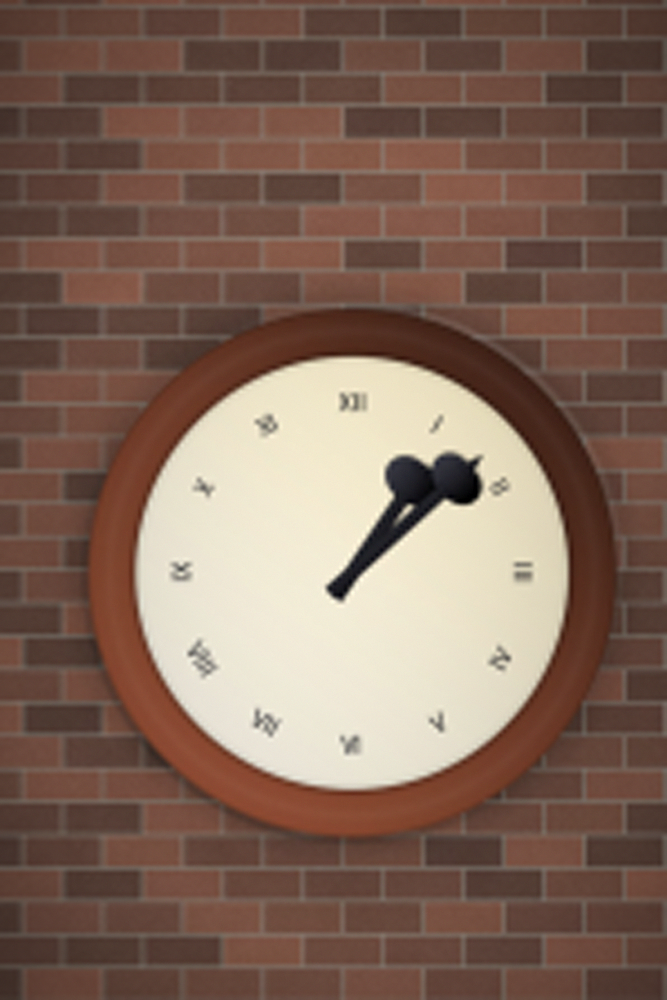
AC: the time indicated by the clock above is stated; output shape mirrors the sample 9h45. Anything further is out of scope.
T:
1h08
